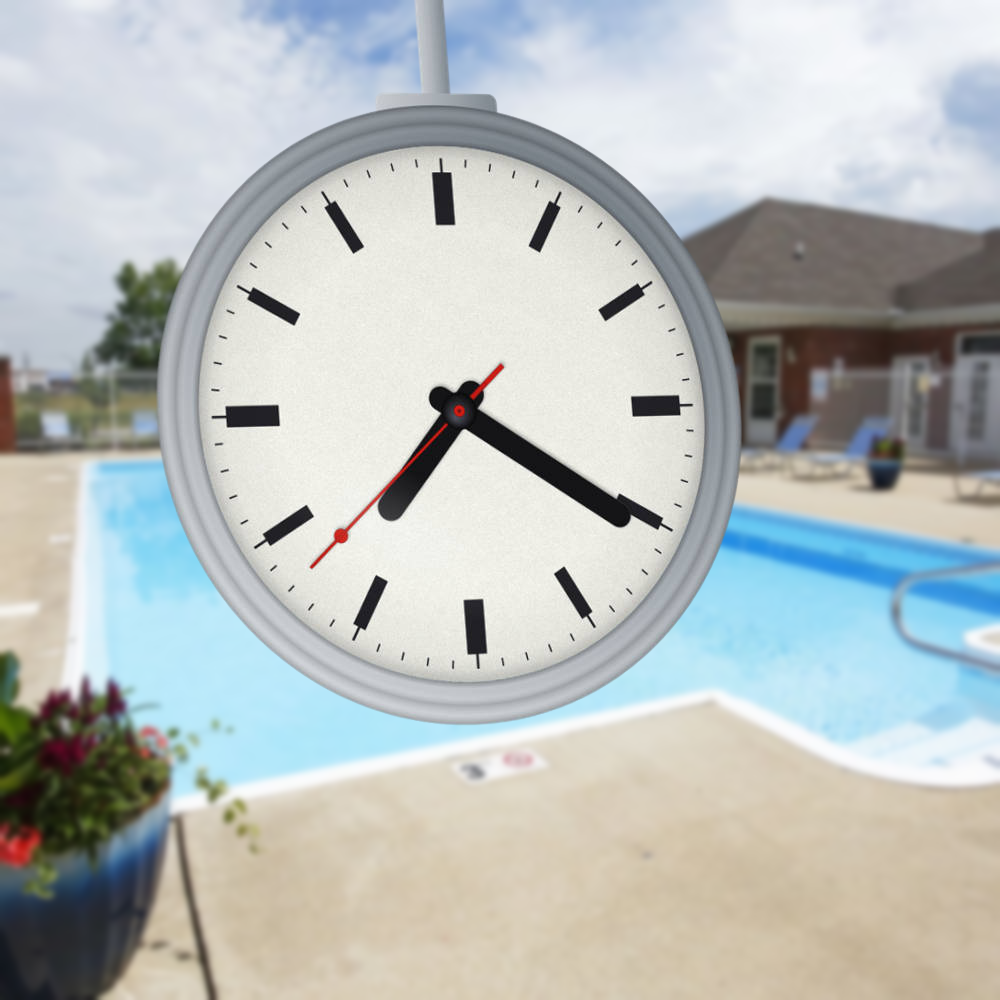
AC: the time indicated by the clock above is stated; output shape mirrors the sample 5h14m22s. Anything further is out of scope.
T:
7h20m38s
